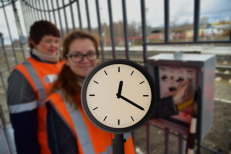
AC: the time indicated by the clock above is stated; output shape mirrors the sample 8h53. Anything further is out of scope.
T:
12h20
